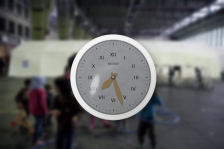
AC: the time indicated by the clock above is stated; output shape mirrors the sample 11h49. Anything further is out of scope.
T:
7h27
